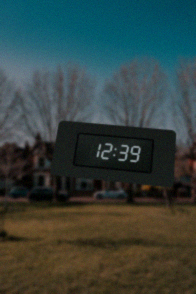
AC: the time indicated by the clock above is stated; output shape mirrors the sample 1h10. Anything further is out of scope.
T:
12h39
